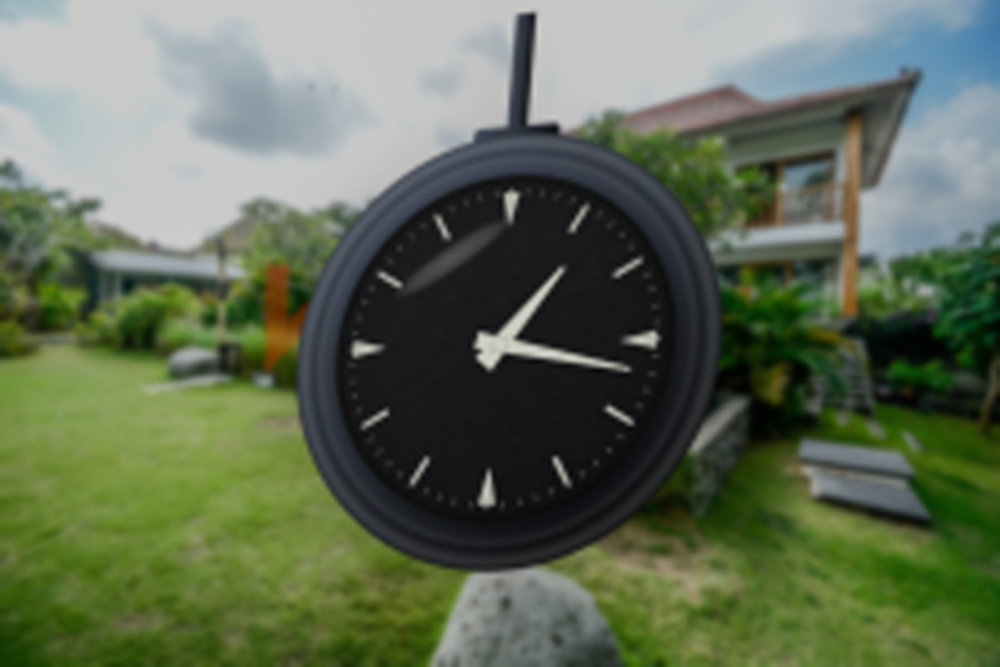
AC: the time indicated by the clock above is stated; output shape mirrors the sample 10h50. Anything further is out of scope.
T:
1h17
